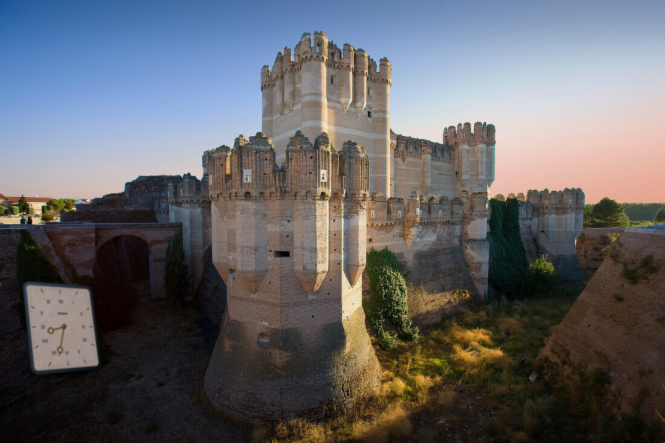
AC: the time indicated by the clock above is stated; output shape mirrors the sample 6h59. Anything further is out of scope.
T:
8h33
